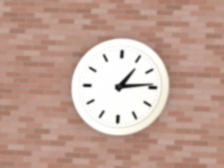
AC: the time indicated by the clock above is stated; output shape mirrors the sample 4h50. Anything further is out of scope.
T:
1h14
